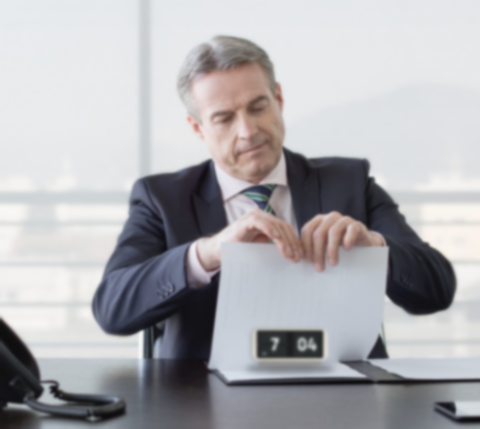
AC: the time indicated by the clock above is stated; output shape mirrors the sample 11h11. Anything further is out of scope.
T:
7h04
